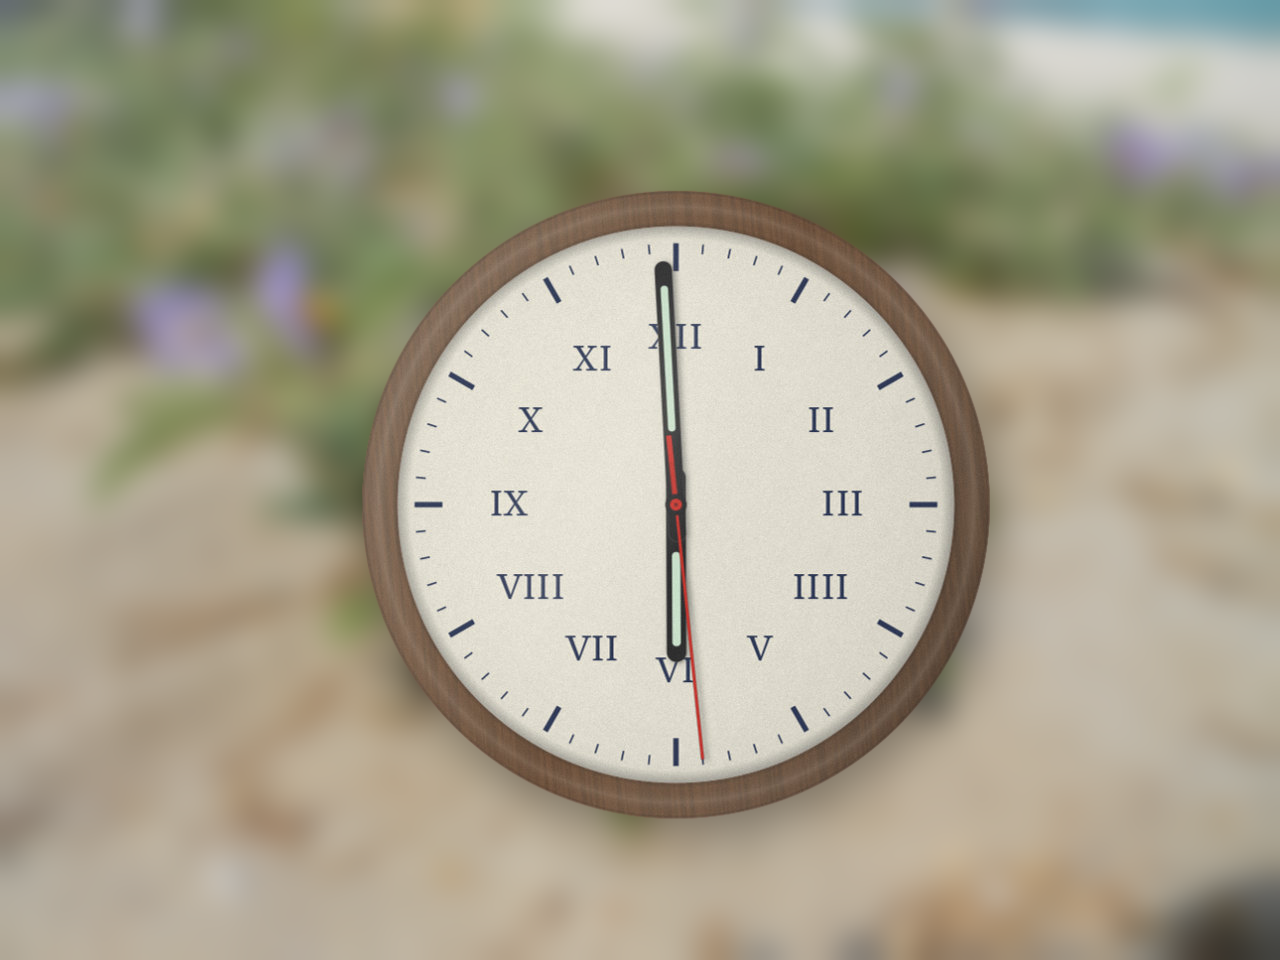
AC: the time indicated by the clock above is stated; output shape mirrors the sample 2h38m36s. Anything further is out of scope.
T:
5h59m29s
